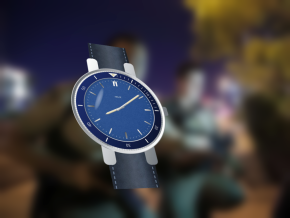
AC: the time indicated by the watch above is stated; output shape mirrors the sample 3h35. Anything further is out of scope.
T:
8h09
